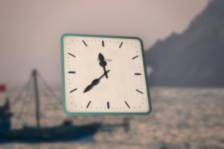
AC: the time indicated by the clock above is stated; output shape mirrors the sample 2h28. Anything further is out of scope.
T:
11h38
